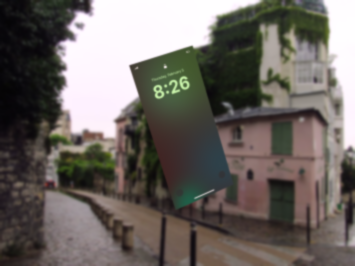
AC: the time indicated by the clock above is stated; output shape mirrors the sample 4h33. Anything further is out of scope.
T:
8h26
